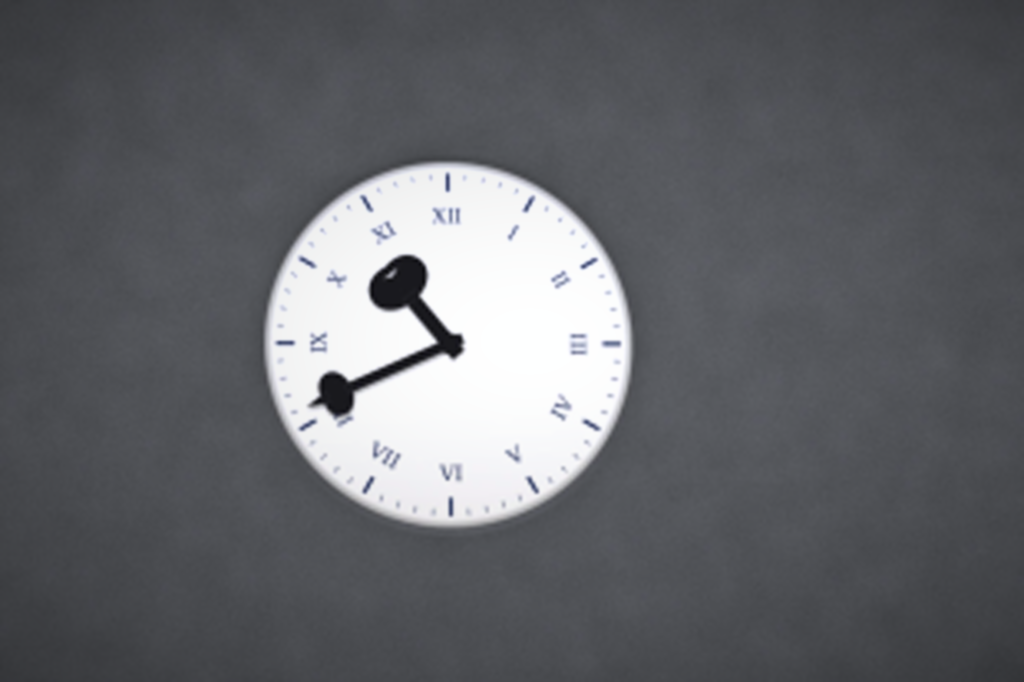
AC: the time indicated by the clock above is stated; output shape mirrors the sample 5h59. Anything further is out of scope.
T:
10h41
